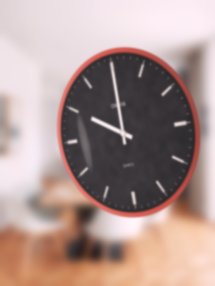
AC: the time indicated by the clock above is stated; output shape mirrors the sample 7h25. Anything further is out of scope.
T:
10h00
